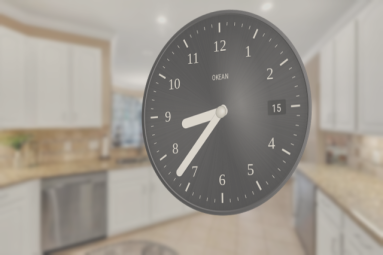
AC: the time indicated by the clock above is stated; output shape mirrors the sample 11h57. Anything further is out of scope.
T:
8h37
